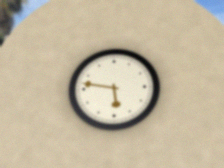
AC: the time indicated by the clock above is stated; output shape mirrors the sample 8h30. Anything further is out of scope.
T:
5h47
